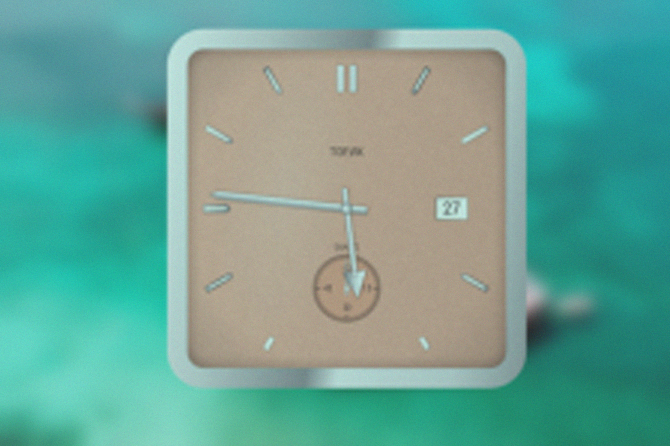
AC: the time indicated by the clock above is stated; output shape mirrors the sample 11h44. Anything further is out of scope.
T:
5h46
